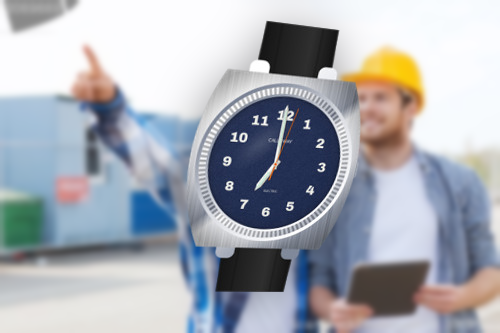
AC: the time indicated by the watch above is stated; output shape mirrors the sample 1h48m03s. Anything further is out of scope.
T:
7h00m02s
